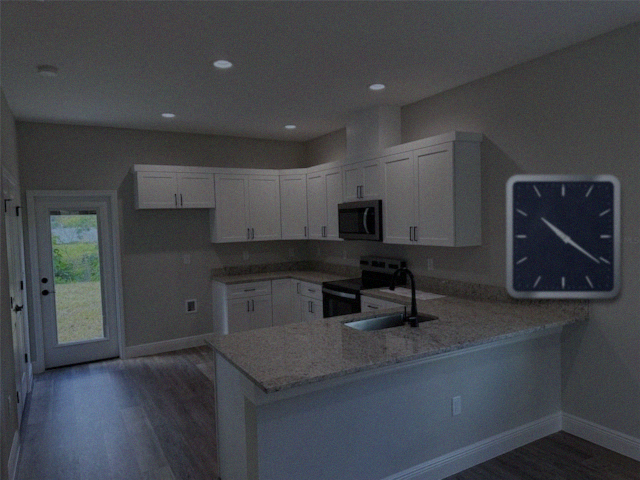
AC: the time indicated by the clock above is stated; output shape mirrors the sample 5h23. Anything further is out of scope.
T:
10h21
